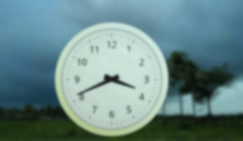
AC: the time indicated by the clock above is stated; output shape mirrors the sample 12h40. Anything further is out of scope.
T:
3h41
